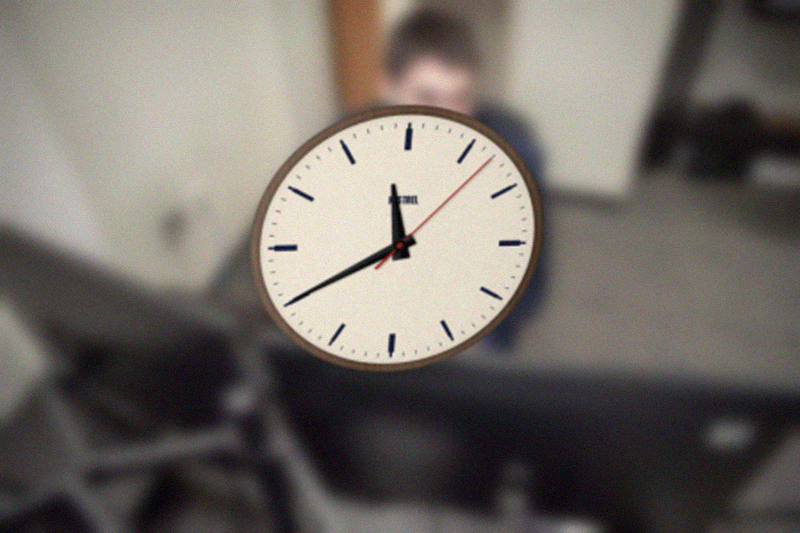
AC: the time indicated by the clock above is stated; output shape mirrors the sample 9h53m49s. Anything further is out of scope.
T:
11h40m07s
